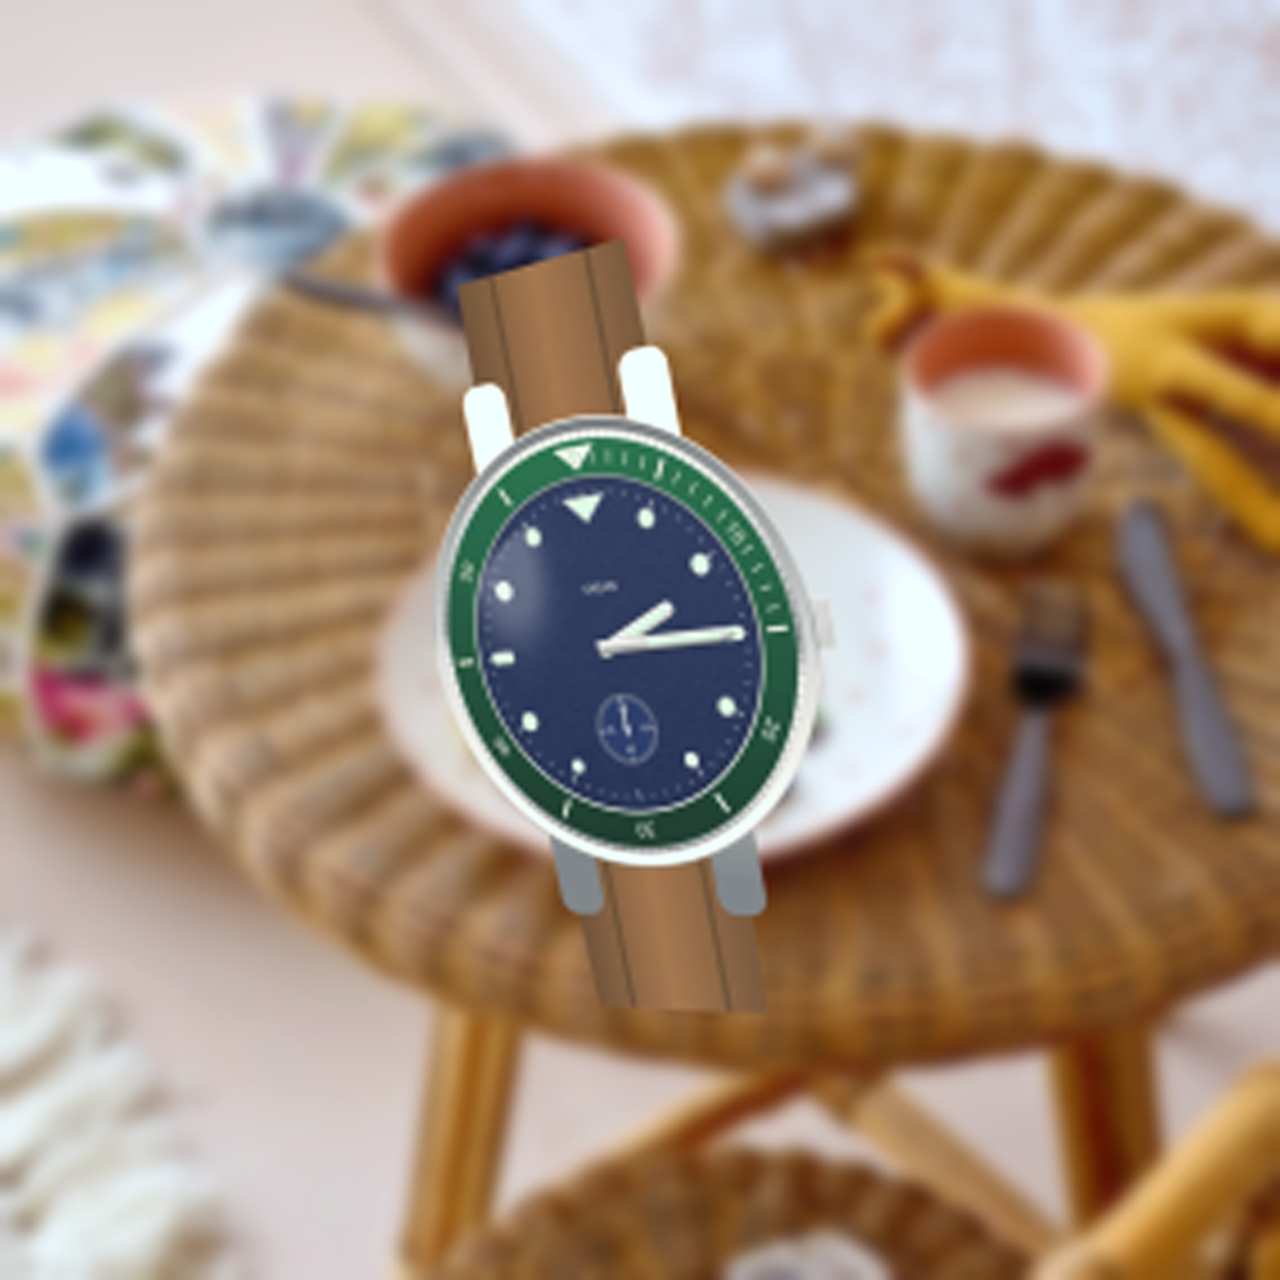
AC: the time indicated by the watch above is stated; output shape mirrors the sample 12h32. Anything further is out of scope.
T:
2h15
